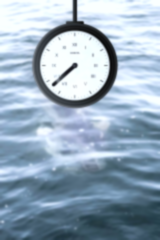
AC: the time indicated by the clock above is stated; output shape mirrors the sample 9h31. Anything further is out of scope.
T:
7h38
